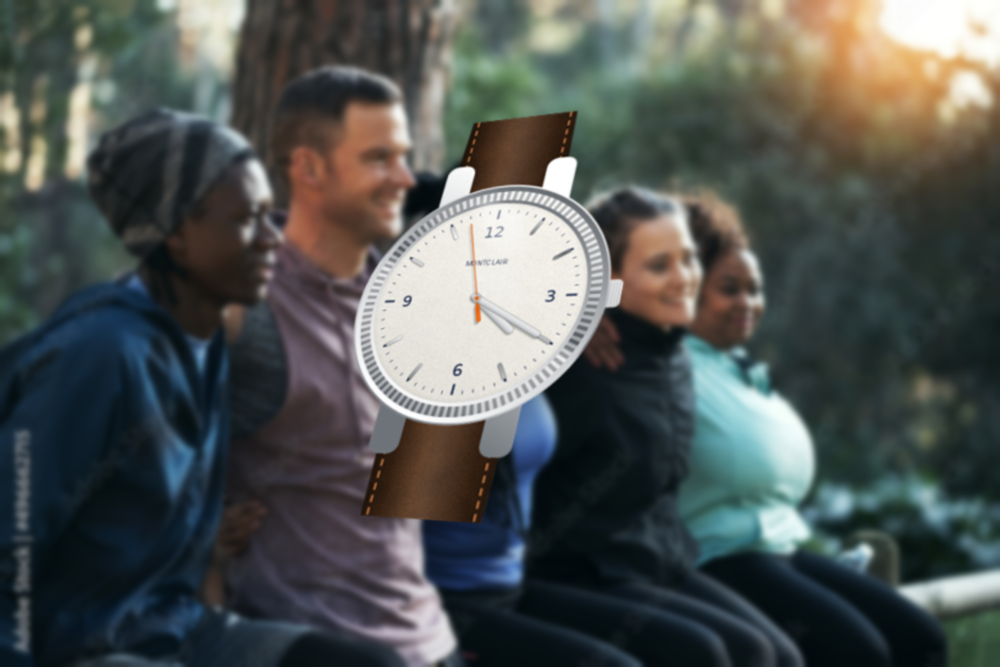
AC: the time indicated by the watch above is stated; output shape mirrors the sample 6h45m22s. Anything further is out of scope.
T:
4h19m57s
